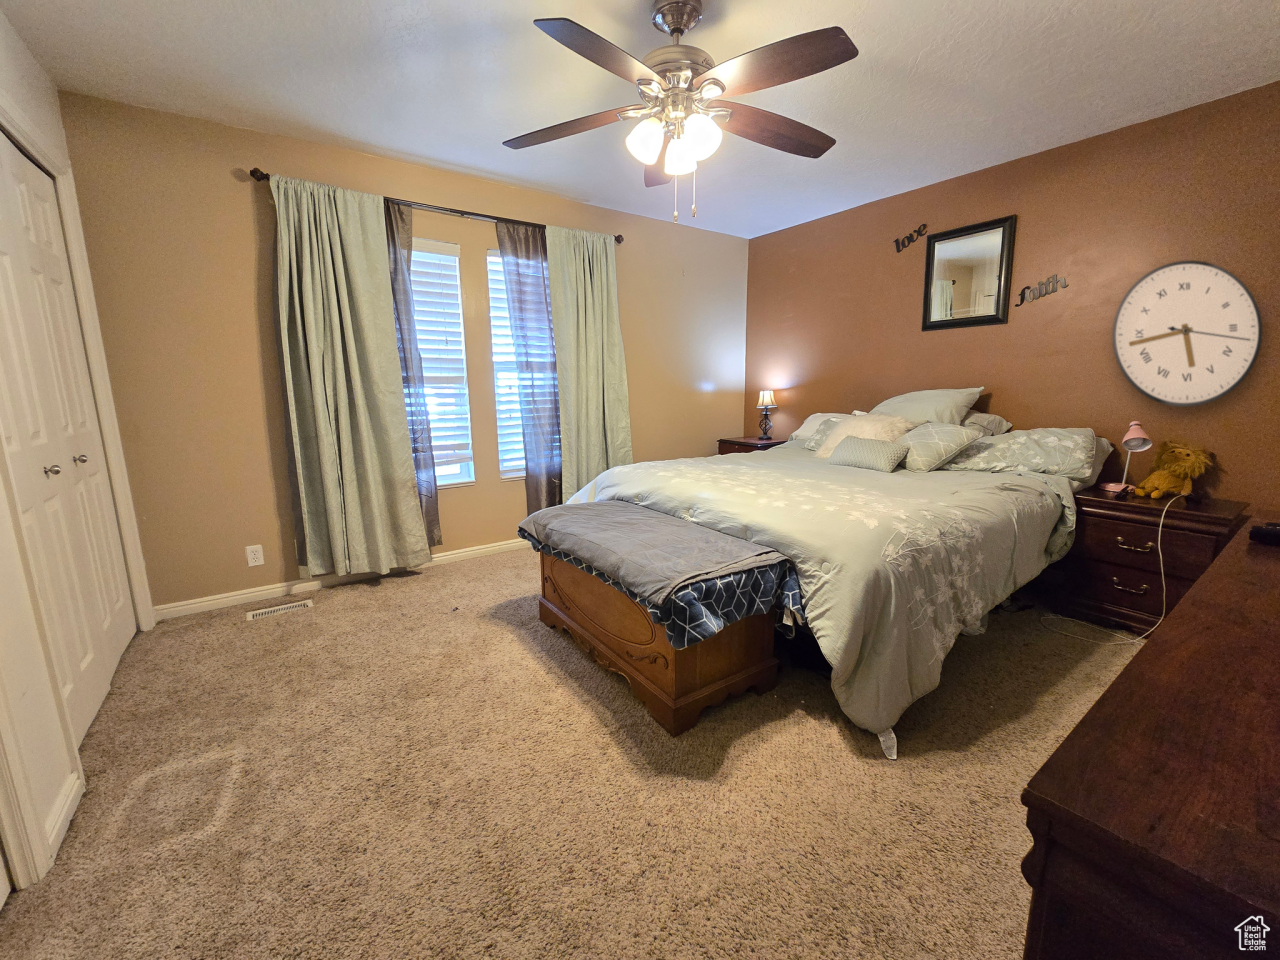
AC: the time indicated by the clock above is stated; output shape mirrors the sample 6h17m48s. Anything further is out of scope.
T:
5h43m17s
